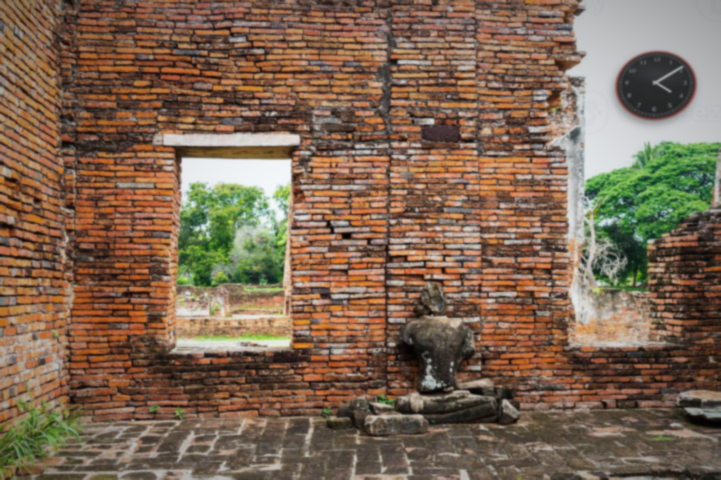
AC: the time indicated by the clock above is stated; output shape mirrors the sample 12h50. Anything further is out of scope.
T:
4h09
